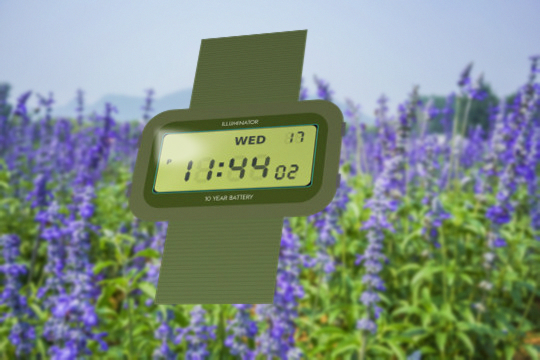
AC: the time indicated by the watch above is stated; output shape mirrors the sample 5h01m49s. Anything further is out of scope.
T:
11h44m02s
